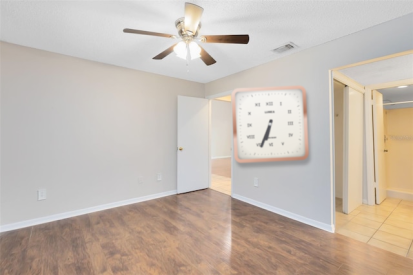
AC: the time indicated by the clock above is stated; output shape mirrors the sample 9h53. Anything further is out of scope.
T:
6h34
